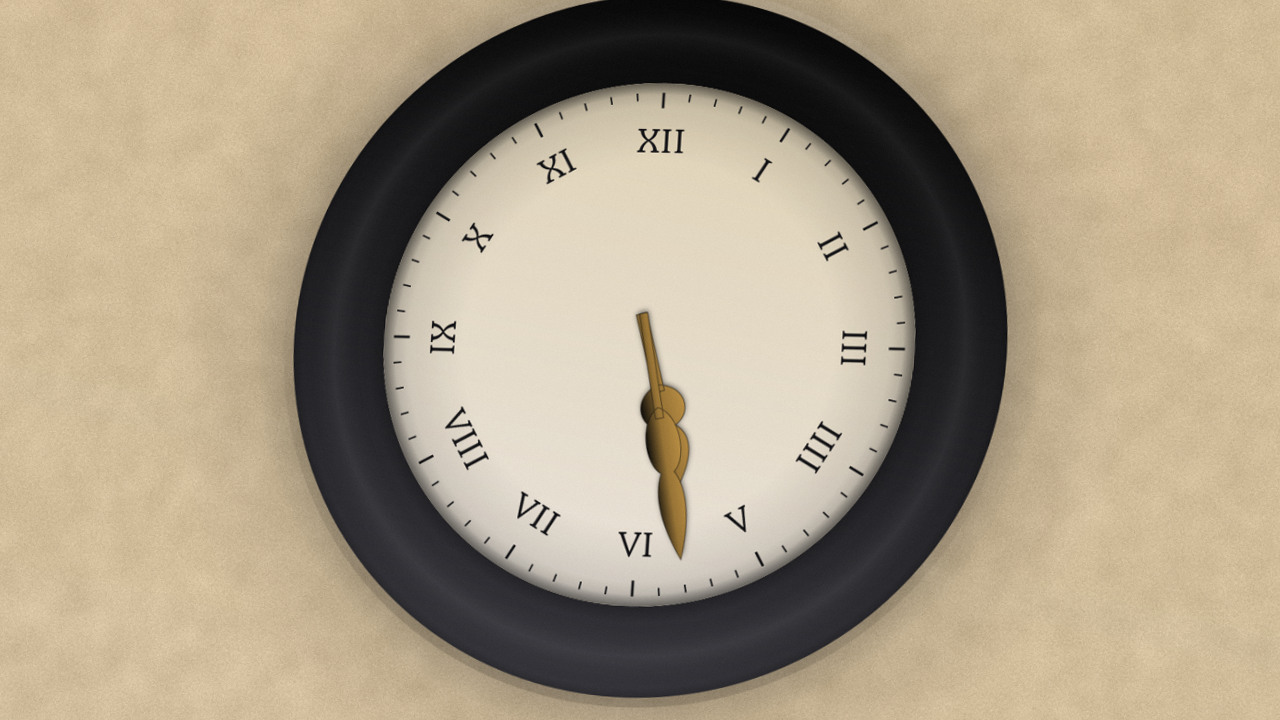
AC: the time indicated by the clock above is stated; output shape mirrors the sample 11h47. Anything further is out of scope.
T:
5h28
